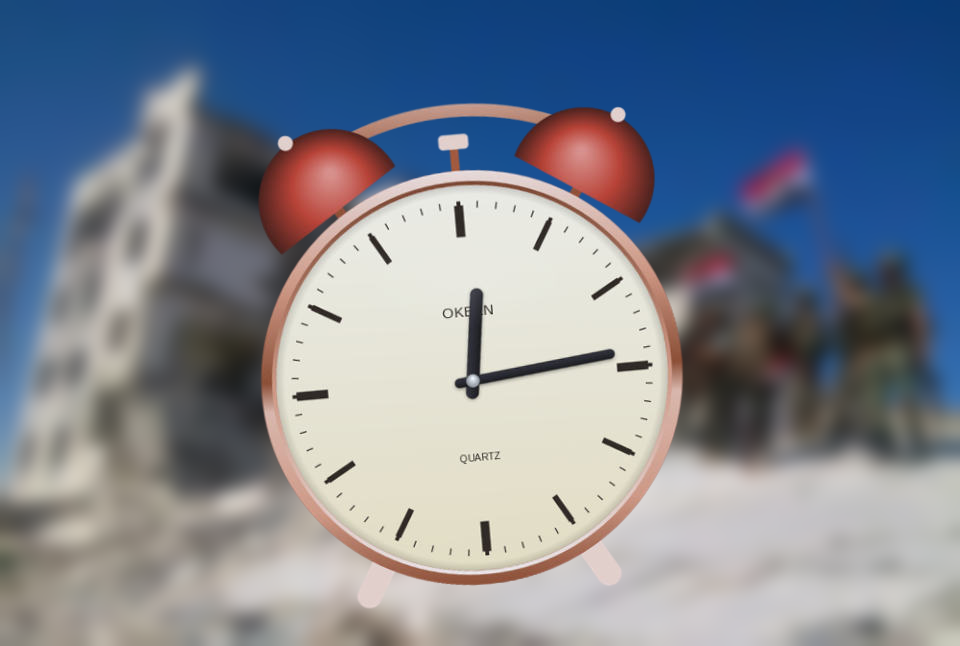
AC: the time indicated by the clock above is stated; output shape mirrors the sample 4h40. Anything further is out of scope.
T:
12h14
